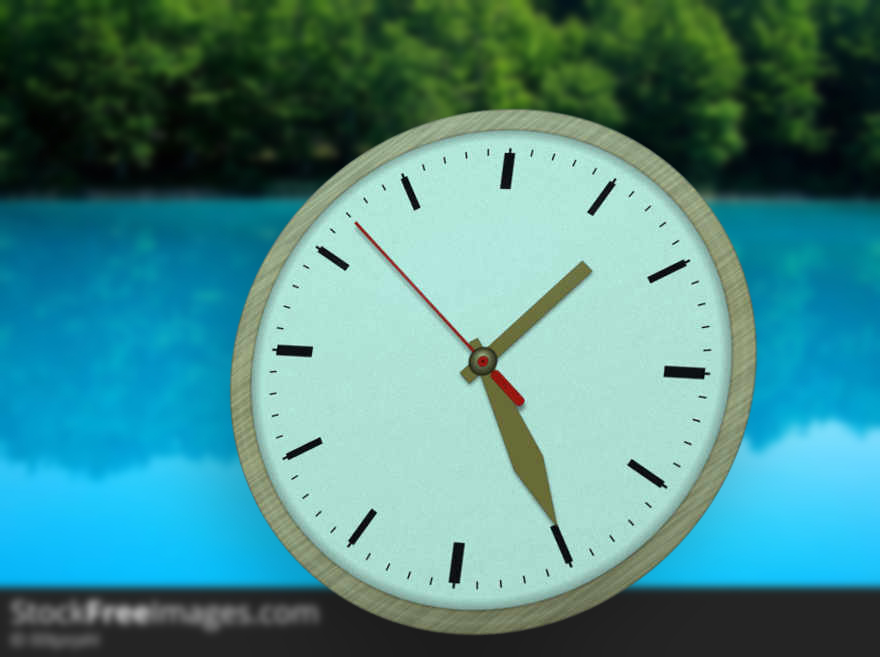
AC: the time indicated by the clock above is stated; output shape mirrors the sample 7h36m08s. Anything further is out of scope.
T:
1h24m52s
